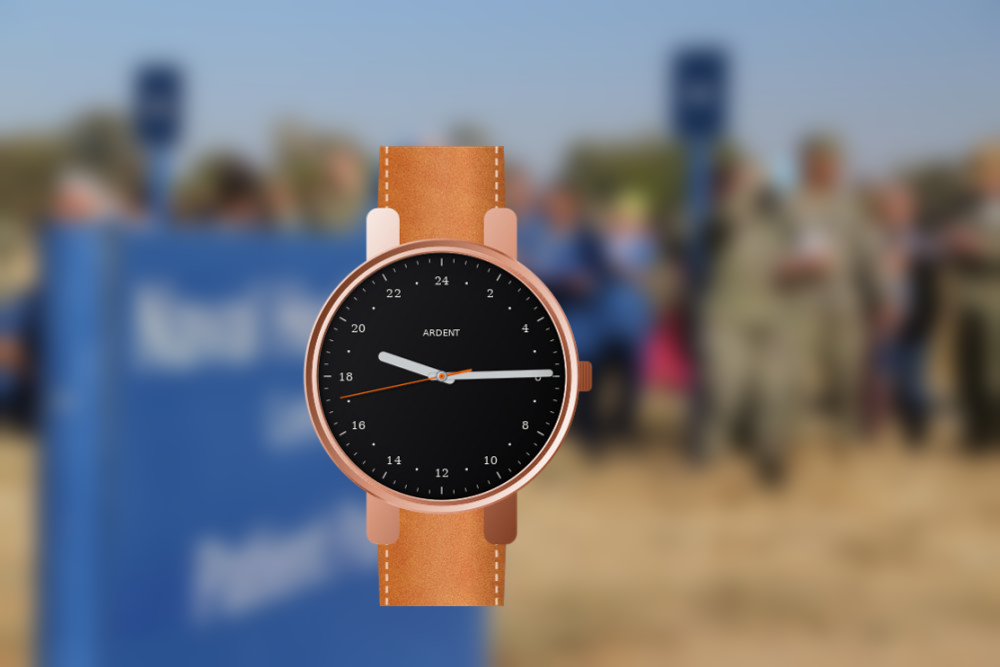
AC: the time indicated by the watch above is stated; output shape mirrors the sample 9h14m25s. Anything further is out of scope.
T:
19h14m43s
